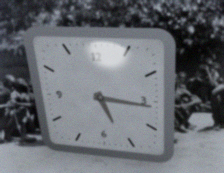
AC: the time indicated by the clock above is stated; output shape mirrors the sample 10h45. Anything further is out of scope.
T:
5h16
